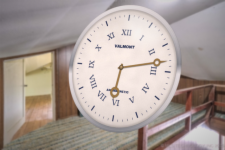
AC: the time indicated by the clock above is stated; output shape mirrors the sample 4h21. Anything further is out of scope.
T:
6h13
